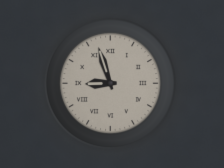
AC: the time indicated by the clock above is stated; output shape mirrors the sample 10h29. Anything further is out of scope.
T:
8h57
